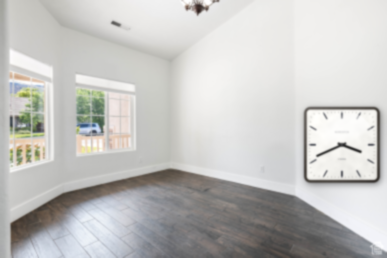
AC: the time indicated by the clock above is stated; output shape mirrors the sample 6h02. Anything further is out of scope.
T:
3h41
